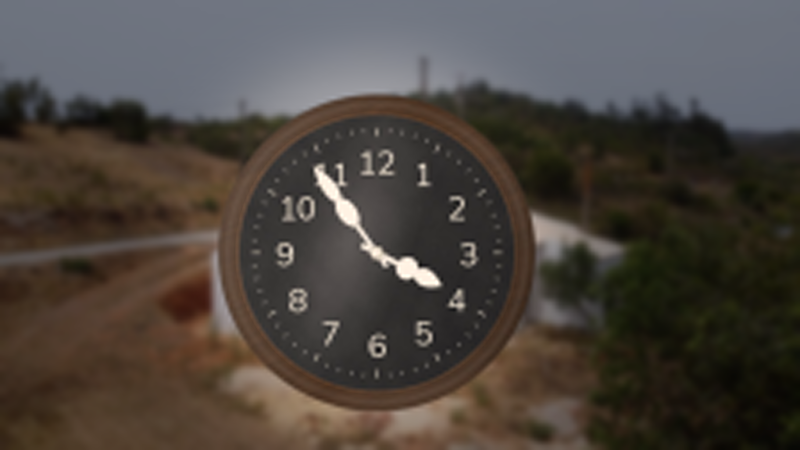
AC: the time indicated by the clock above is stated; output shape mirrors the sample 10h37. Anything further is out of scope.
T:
3h54
